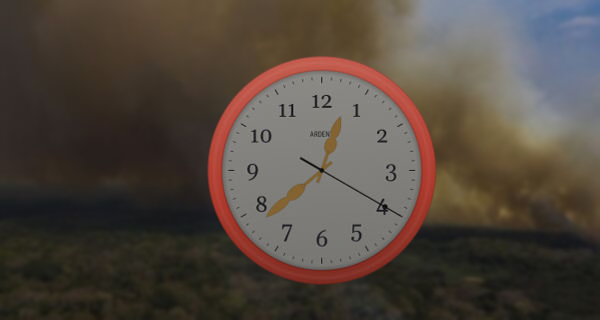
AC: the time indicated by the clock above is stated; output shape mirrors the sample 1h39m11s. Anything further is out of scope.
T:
12h38m20s
